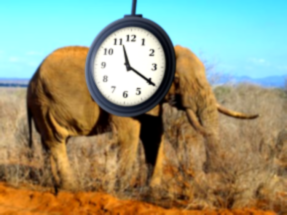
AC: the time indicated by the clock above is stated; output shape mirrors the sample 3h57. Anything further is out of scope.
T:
11h20
